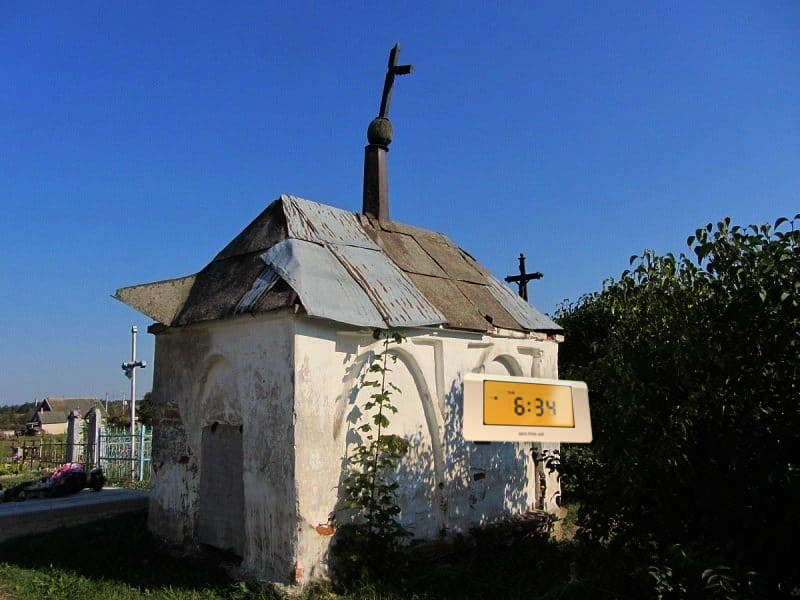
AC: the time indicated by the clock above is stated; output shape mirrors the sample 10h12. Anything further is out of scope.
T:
6h34
